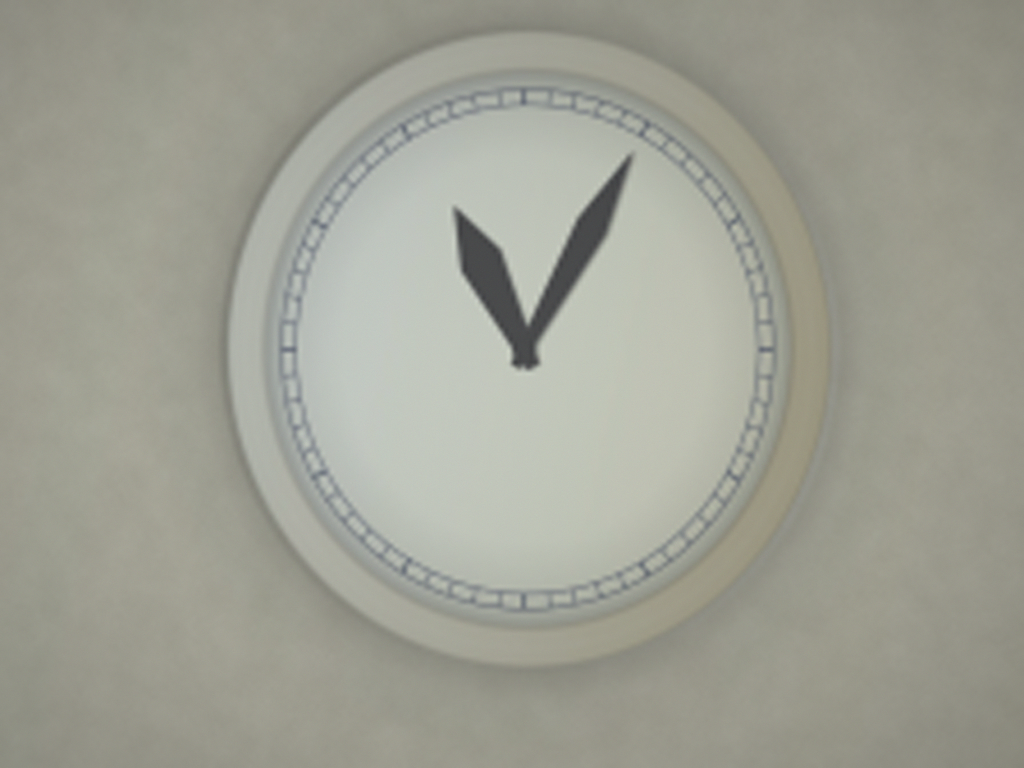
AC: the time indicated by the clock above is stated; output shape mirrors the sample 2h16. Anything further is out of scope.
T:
11h05
